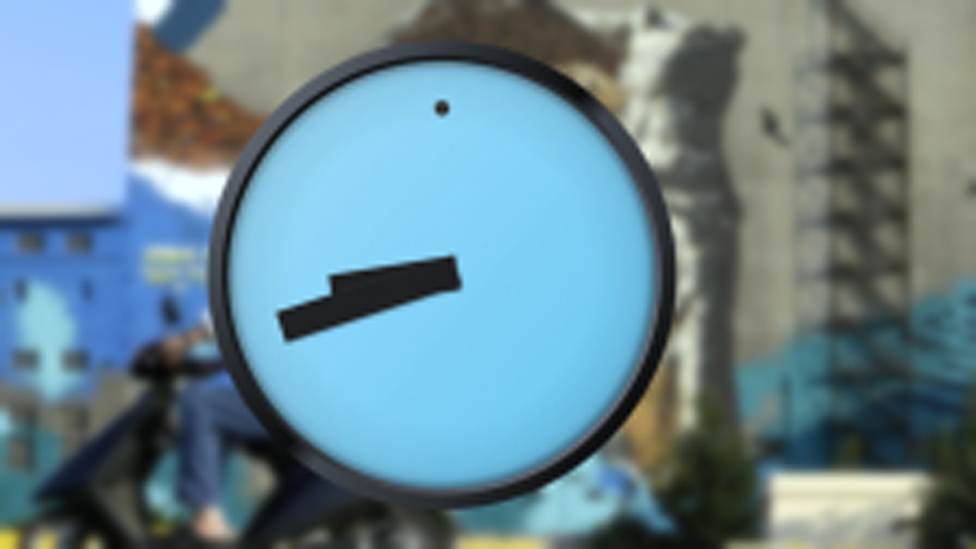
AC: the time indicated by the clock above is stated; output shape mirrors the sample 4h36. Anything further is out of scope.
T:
8h42
